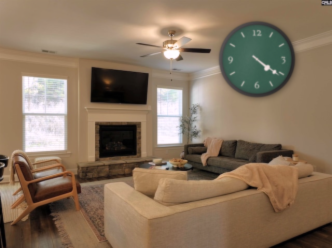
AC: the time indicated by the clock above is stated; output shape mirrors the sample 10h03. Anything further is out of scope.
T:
4h21
